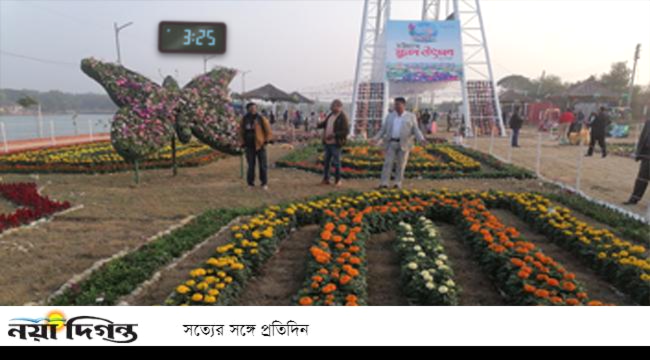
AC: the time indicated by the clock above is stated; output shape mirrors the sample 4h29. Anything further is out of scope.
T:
3h25
